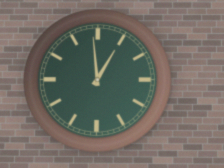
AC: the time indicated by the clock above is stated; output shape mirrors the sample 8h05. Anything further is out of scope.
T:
12h59
